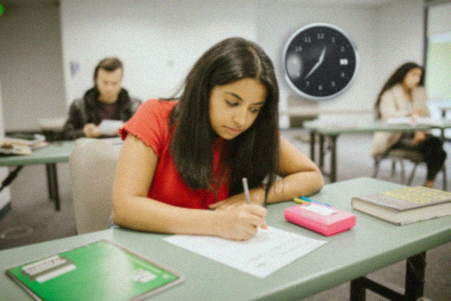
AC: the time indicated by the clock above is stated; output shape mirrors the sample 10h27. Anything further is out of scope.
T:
12h37
